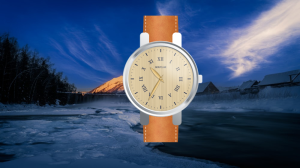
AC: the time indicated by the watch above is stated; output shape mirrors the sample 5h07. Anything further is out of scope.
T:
10h35
